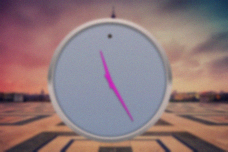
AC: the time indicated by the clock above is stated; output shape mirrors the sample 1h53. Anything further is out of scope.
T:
11h25
